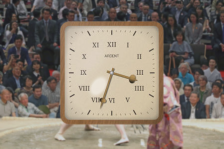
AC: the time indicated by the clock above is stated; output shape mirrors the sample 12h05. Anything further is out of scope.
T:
3h33
